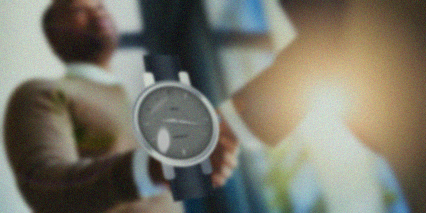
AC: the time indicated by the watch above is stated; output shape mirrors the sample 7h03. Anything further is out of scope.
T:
9h17
